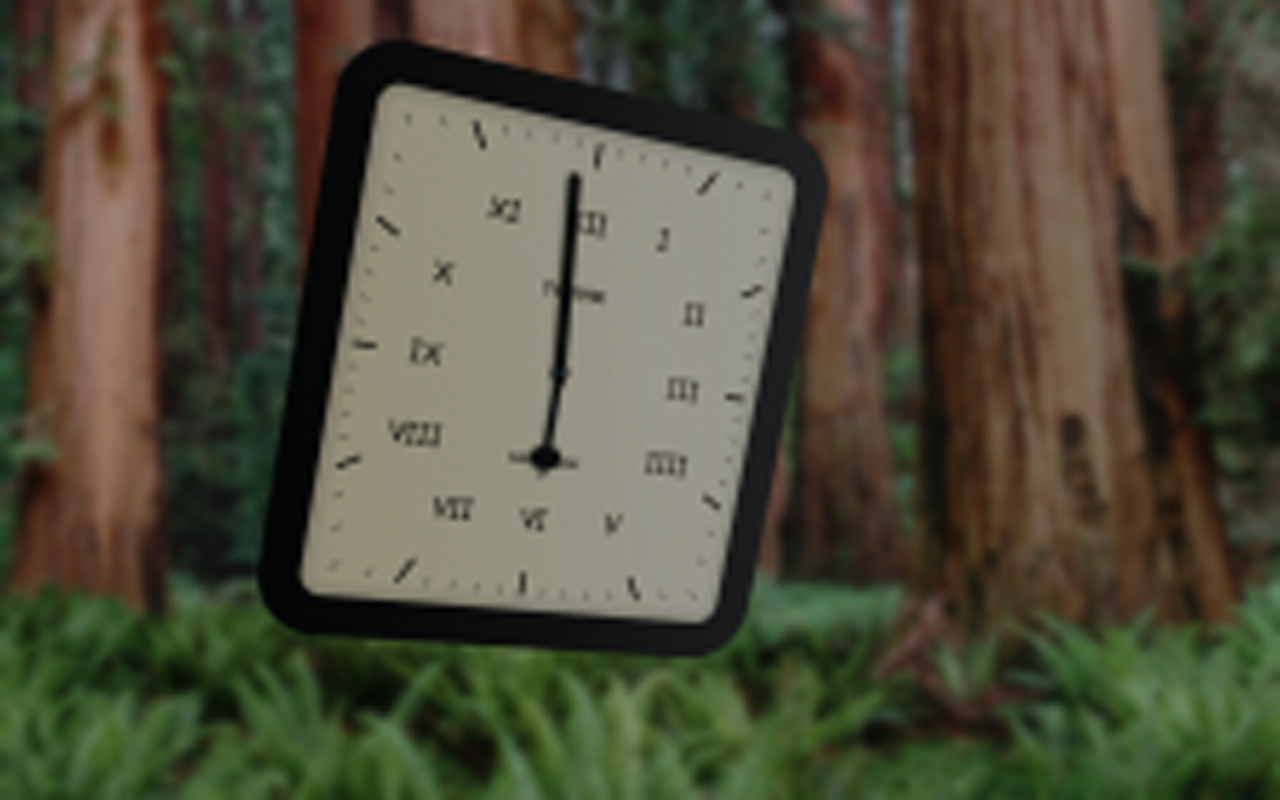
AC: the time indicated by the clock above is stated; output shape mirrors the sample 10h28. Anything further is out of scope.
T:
5h59
